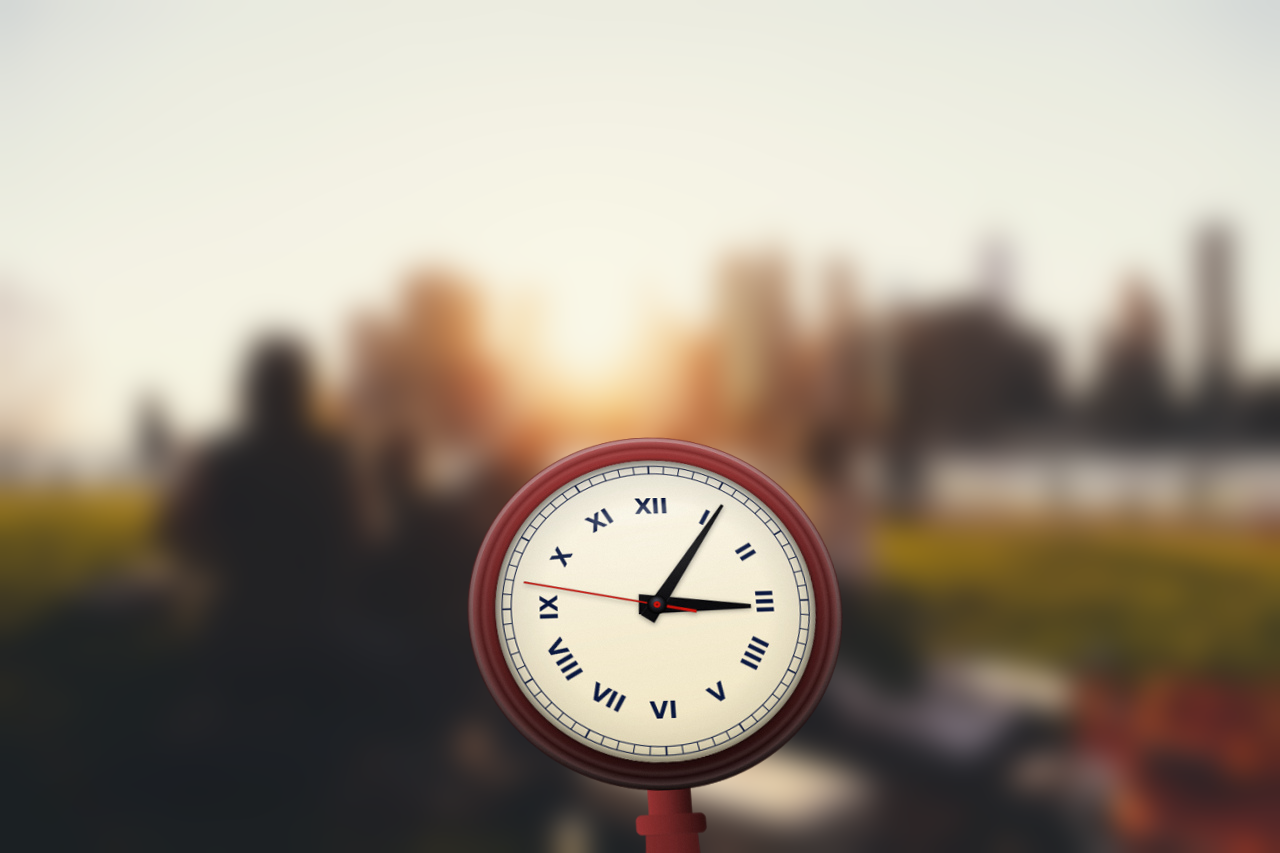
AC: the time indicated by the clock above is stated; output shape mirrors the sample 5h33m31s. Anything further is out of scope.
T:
3h05m47s
